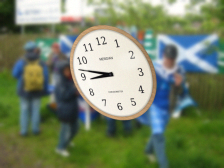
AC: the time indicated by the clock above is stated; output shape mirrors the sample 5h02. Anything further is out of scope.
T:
8h47
